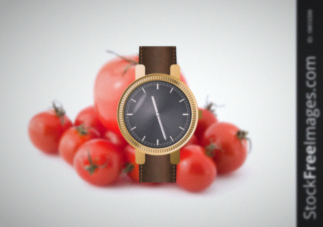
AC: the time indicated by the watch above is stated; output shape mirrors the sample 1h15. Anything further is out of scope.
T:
11h27
